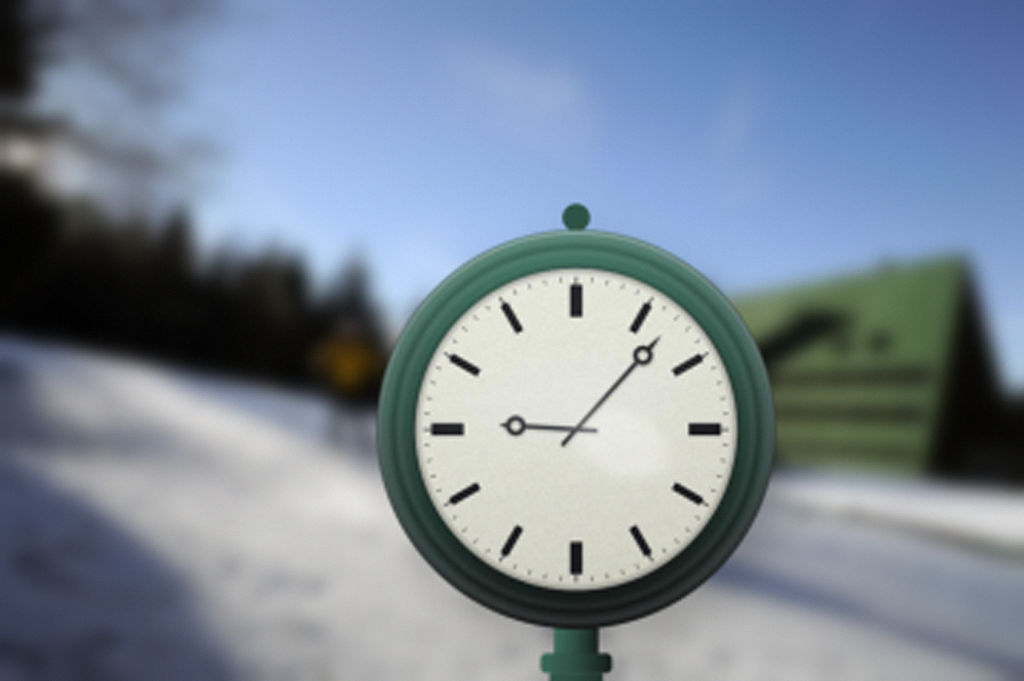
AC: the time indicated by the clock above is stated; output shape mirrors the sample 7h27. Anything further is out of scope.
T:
9h07
